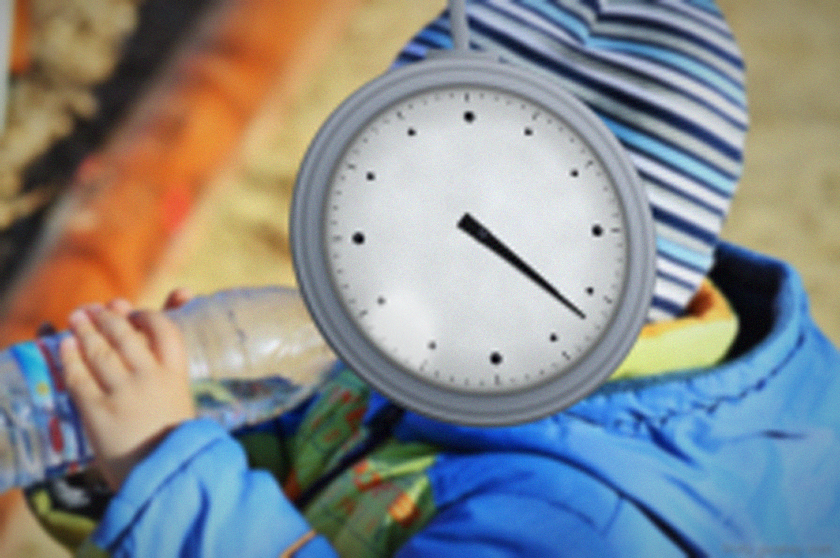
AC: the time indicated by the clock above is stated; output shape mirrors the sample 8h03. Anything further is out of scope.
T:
4h22
